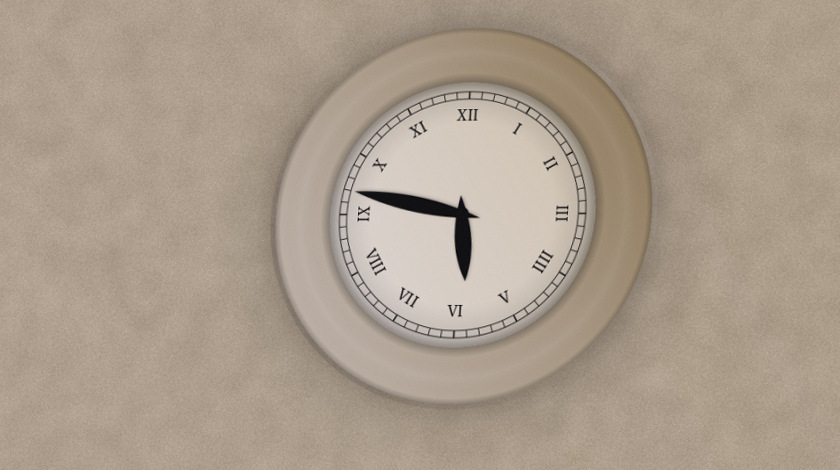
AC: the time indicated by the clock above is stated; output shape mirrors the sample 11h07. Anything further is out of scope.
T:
5h47
